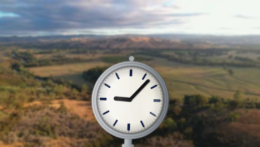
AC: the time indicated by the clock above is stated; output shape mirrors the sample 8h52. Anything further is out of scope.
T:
9h07
